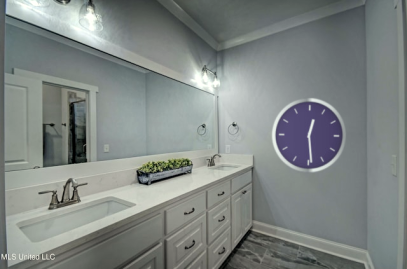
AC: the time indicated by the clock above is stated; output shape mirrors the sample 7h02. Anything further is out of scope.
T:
12h29
